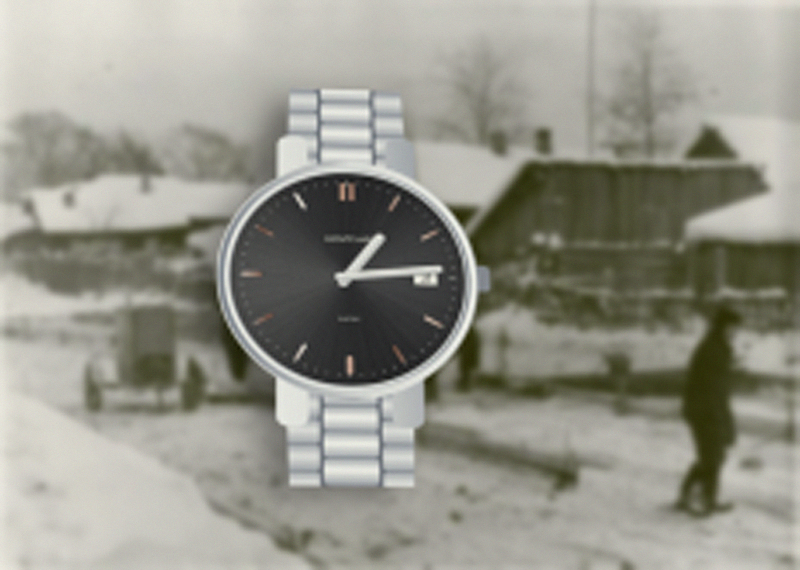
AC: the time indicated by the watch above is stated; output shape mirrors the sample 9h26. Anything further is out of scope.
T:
1h14
